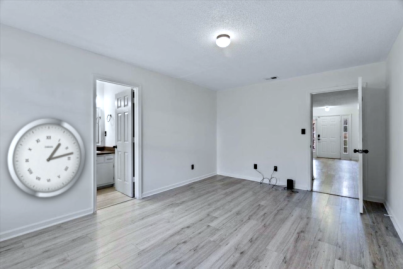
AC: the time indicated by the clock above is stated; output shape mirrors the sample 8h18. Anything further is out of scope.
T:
1h13
